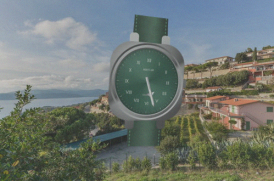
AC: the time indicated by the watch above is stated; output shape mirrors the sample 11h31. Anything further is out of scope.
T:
5h27
